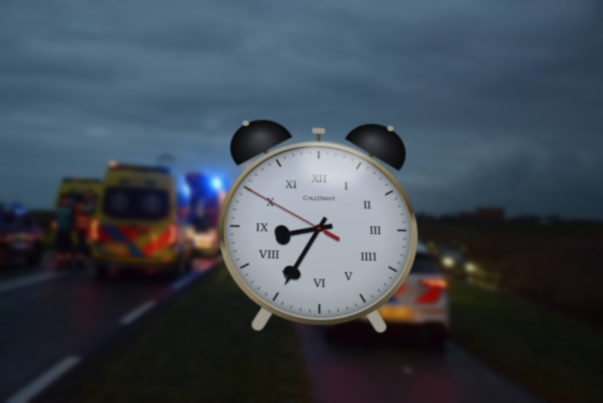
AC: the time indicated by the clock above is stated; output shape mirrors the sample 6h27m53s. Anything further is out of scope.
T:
8h34m50s
